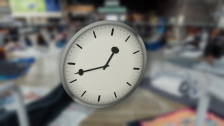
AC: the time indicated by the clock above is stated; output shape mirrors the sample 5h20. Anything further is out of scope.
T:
12h42
